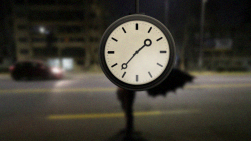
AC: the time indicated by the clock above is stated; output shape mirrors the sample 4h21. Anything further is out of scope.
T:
1h37
